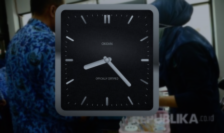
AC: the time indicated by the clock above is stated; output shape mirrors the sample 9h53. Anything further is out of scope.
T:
8h23
